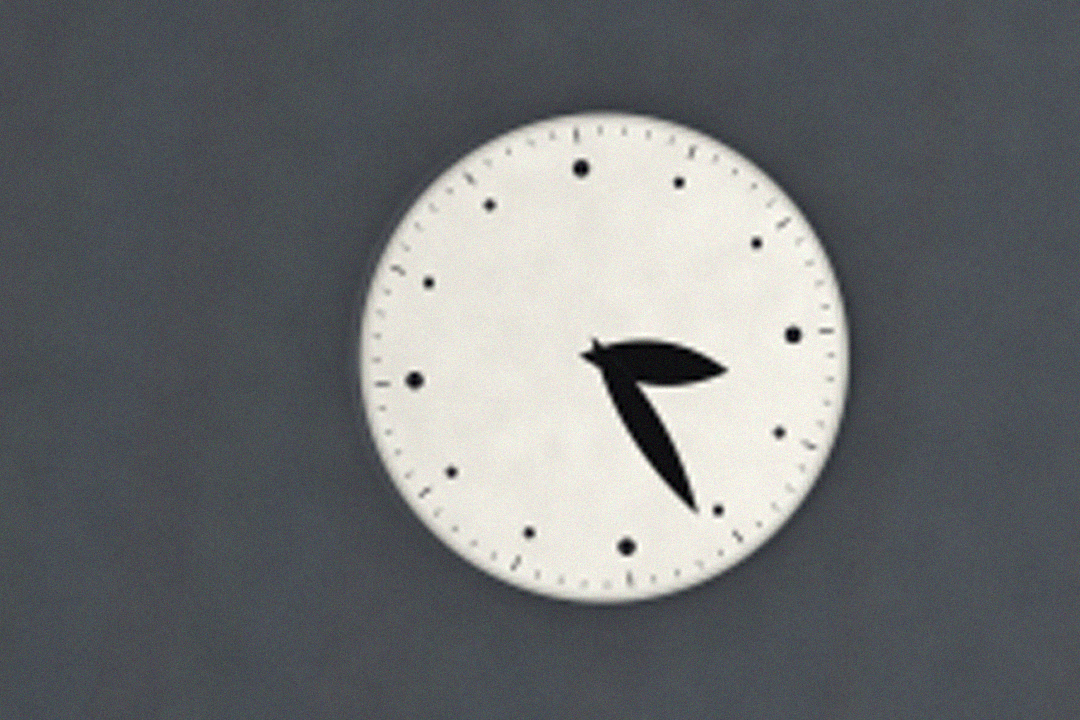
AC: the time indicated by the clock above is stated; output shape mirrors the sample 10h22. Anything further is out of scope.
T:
3h26
